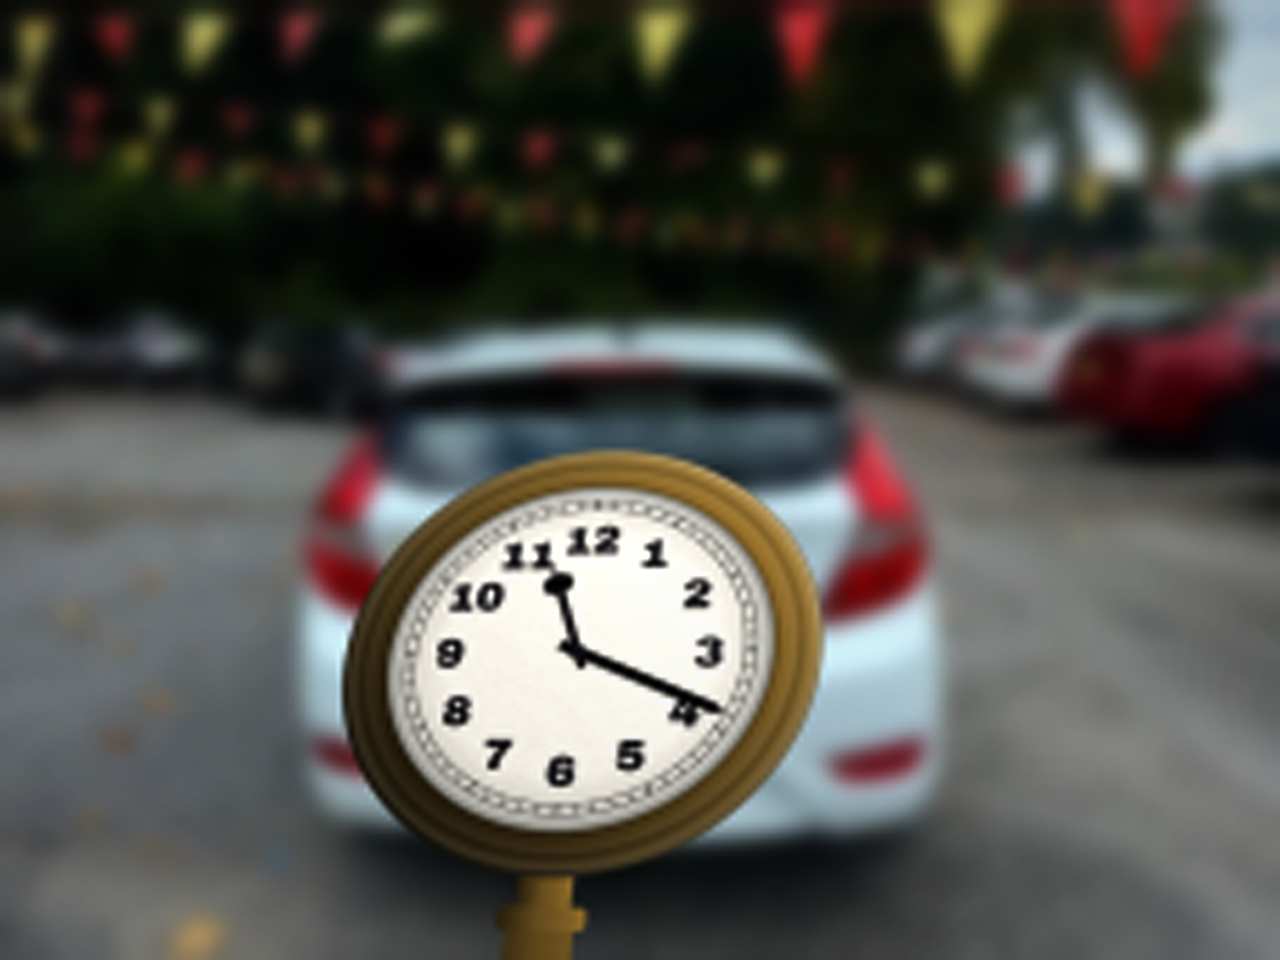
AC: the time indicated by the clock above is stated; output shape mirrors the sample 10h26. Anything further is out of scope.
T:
11h19
